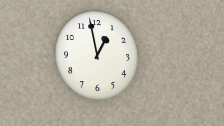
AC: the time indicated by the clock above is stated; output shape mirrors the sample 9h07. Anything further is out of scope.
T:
12h58
